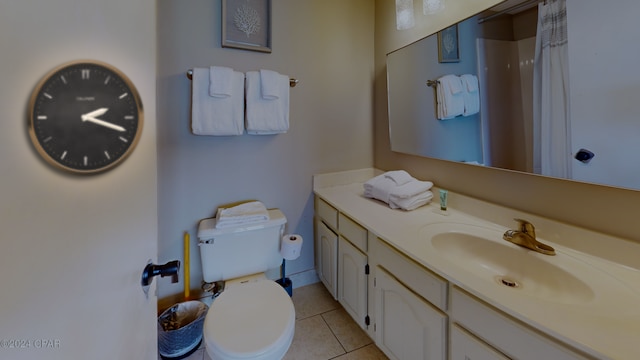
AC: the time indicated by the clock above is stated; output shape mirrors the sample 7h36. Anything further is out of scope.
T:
2h18
